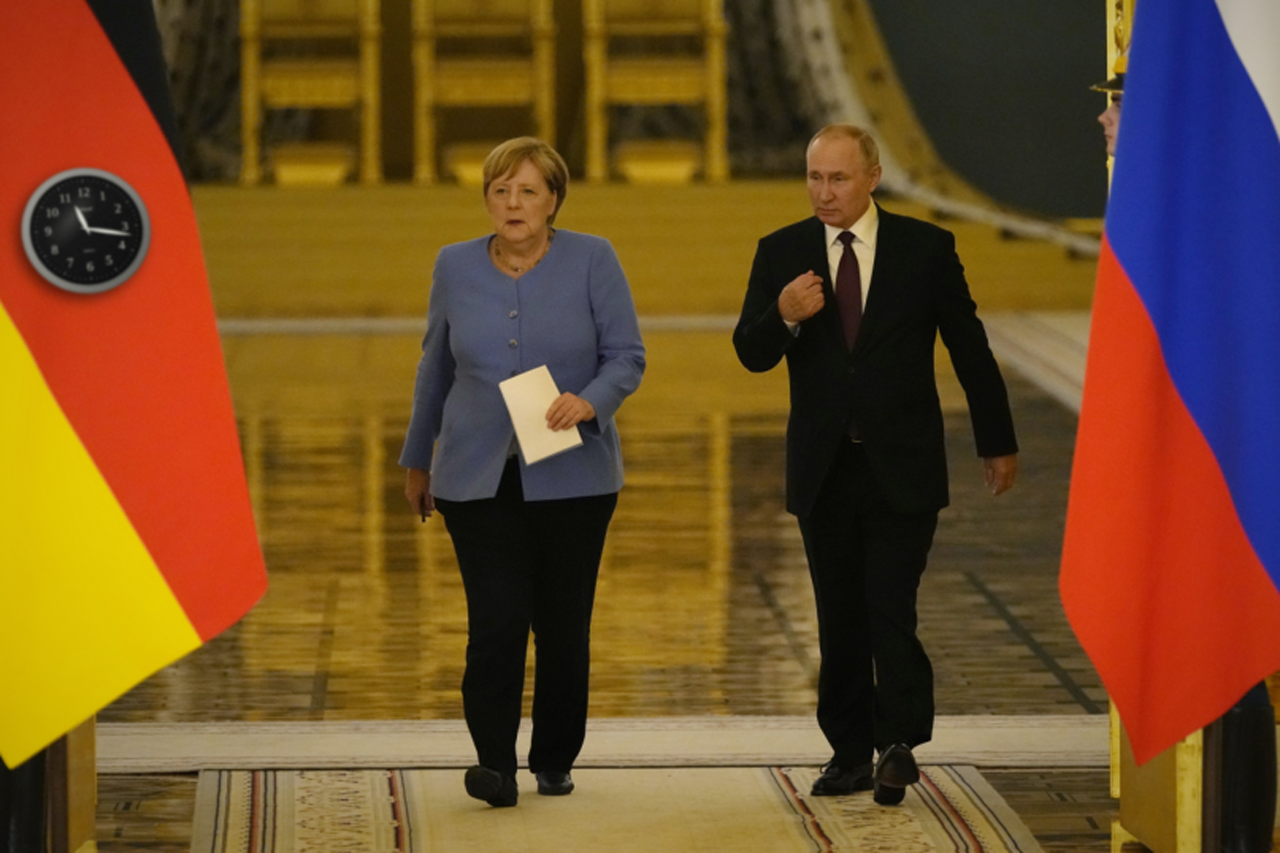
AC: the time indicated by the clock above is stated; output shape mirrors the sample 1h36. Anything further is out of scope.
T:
11h17
